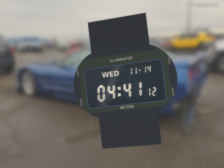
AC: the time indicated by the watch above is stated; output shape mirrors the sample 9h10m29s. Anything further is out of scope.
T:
4h41m12s
